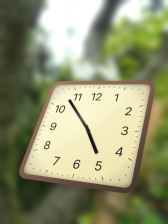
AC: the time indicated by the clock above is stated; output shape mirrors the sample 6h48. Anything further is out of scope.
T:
4h53
